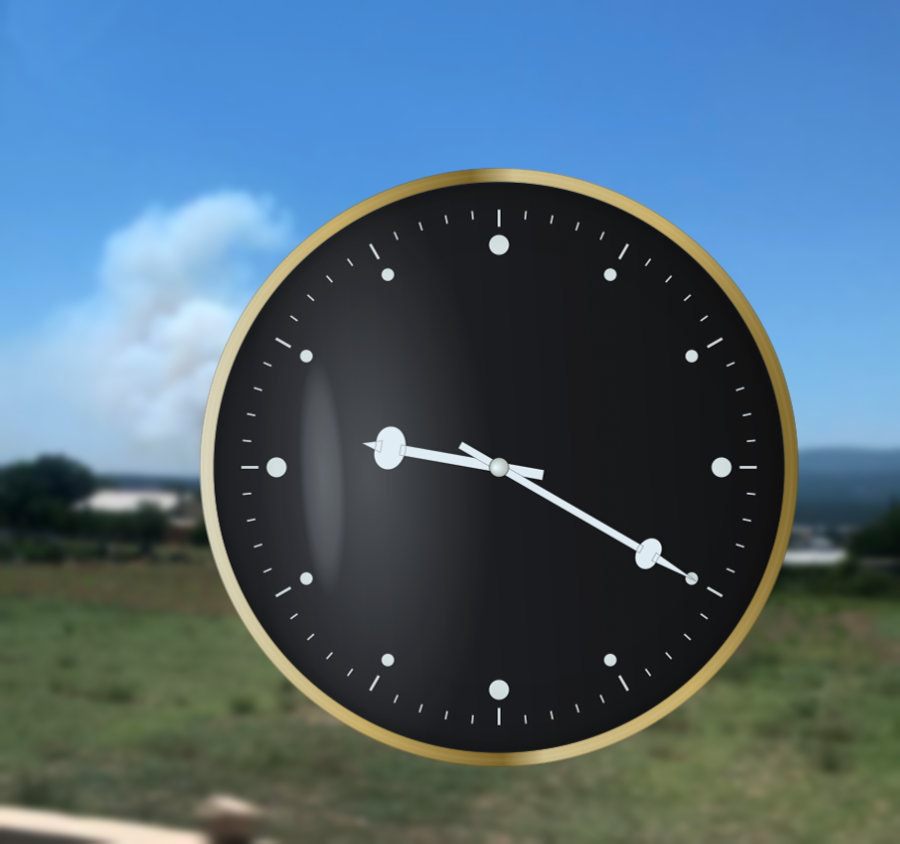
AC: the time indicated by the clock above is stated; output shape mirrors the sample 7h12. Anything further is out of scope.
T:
9h20
